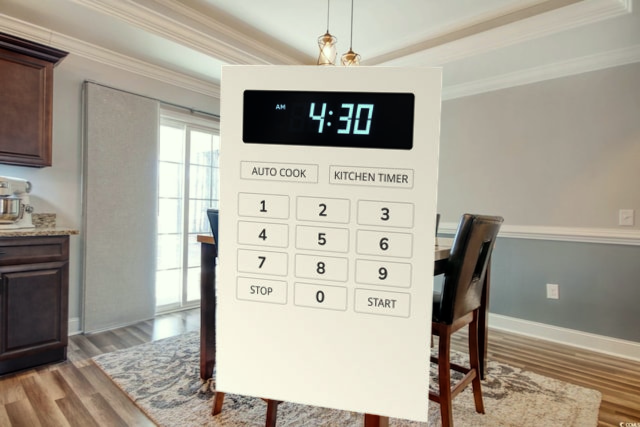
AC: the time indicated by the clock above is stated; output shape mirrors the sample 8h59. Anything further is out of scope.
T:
4h30
